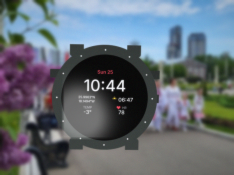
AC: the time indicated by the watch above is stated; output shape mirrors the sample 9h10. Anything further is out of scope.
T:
10h44
